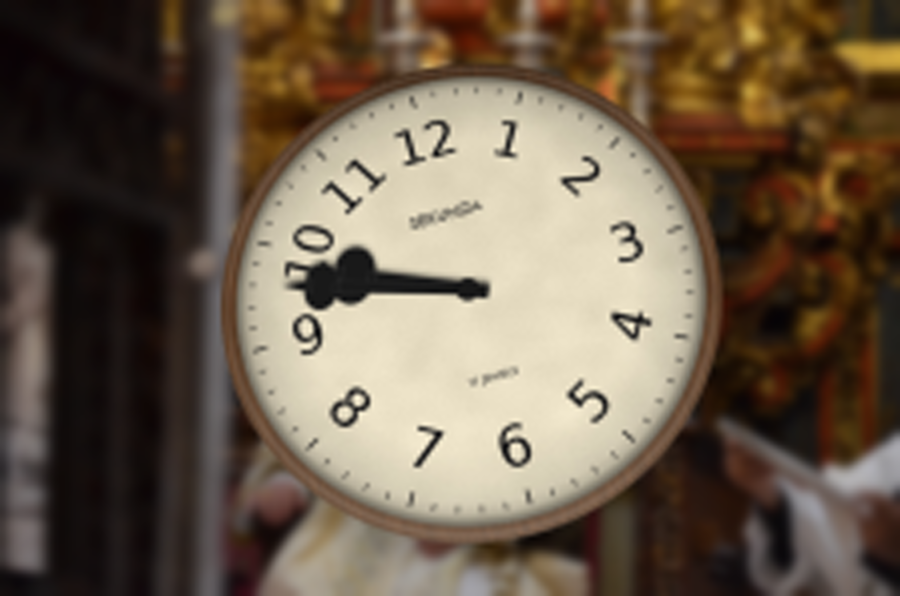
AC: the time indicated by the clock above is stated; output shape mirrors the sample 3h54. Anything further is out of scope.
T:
9h48
